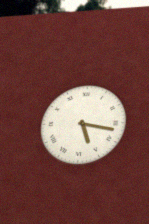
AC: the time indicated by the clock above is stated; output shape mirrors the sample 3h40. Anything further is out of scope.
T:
5h17
